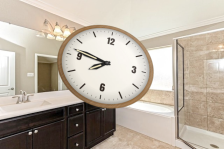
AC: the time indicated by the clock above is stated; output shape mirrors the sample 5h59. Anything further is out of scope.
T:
7h47
